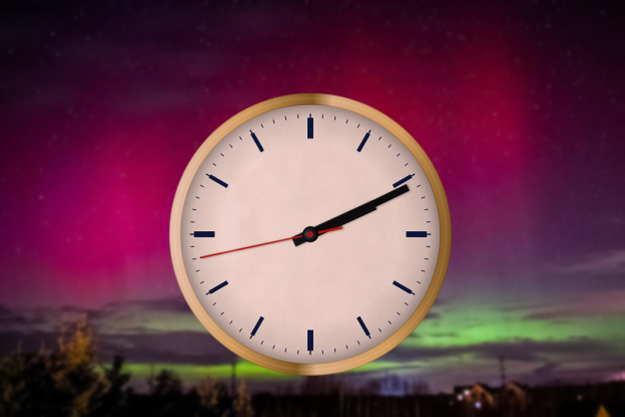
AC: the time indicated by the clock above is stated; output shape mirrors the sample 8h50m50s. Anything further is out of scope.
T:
2h10m43s
